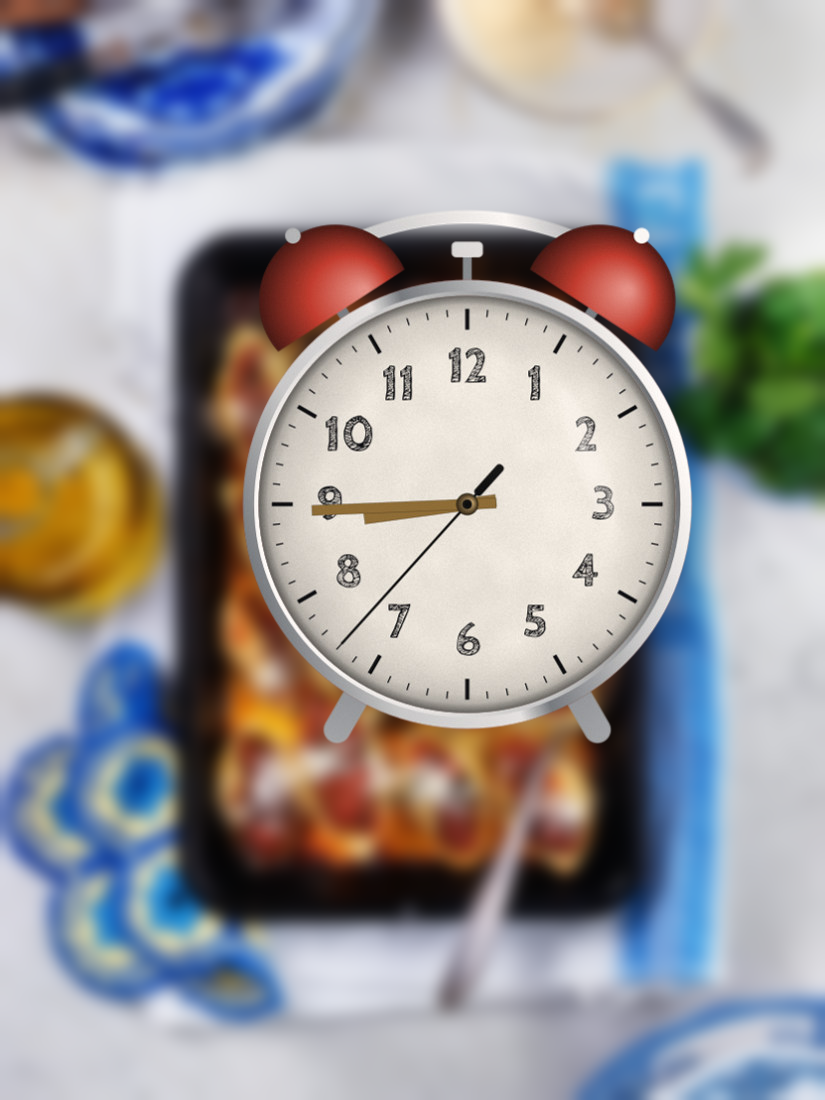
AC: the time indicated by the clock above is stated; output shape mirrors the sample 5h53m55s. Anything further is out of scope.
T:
8h44m37s
